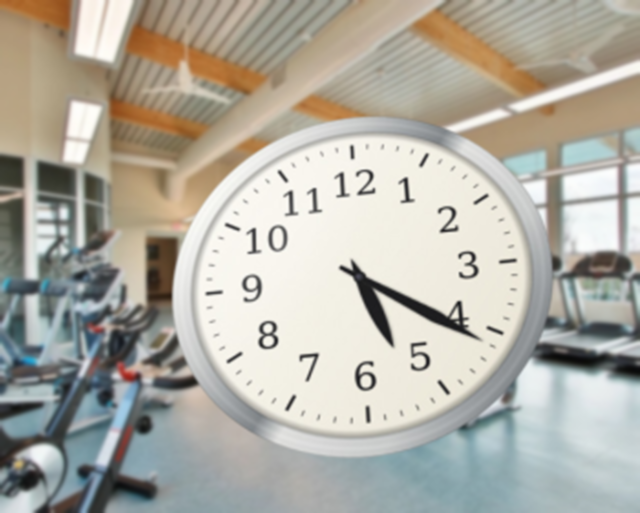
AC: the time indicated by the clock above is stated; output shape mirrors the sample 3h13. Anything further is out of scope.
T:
5h21
